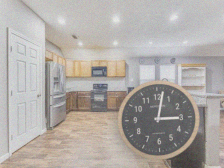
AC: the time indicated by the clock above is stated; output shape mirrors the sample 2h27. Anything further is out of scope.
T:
3h02
